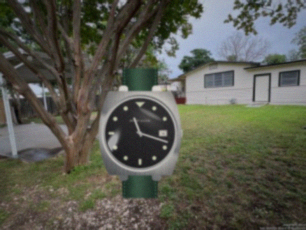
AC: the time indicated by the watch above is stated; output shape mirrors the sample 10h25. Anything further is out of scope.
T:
11h18
